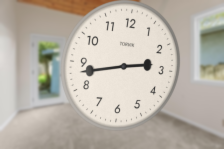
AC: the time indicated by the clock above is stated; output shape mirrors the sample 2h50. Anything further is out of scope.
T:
2h43
